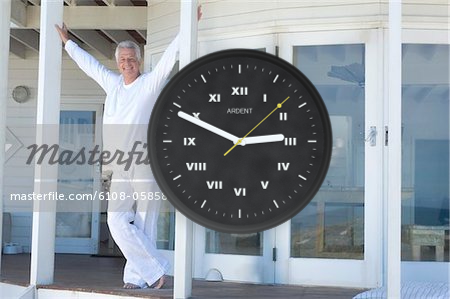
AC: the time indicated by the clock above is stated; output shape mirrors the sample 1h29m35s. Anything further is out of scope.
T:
2h49m08s
